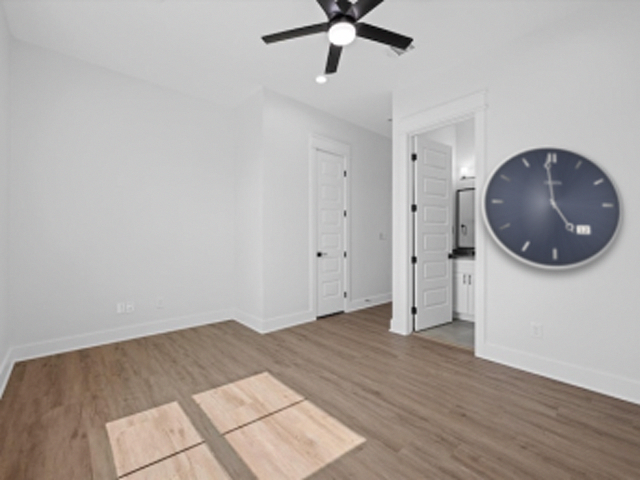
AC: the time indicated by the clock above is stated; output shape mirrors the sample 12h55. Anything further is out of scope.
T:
4h59
